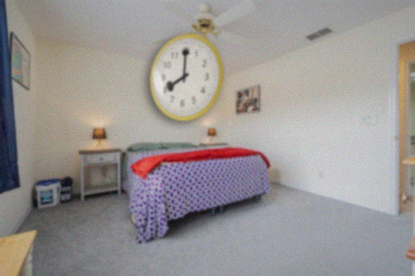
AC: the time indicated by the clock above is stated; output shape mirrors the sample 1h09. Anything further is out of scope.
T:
8h00
